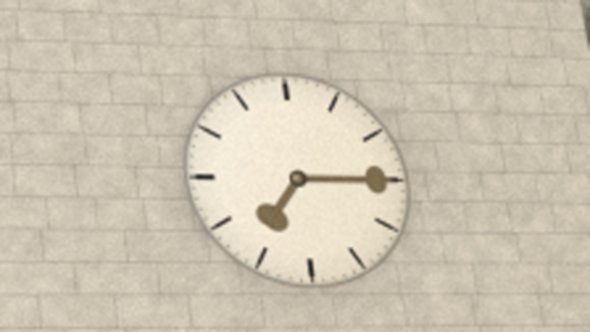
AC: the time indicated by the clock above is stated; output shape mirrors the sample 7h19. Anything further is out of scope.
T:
7h15
